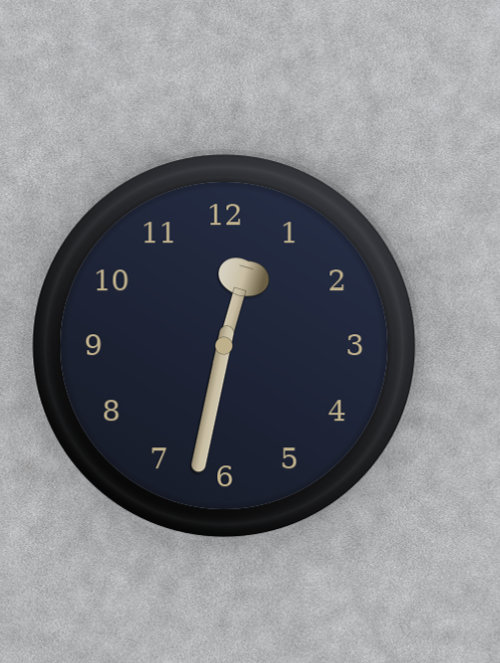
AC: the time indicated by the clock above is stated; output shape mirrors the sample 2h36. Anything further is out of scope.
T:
12h32
